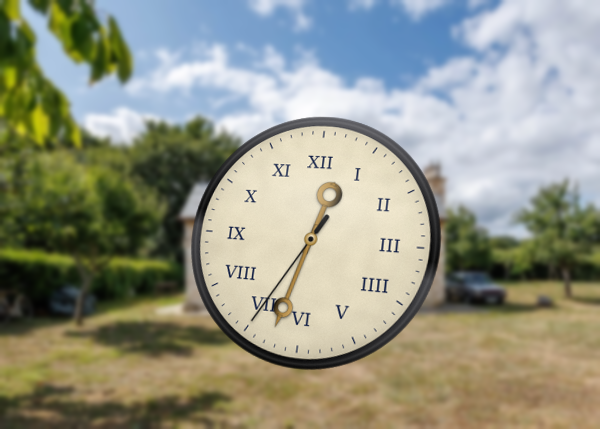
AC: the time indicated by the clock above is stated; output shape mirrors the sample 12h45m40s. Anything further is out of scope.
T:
12h32m35s
